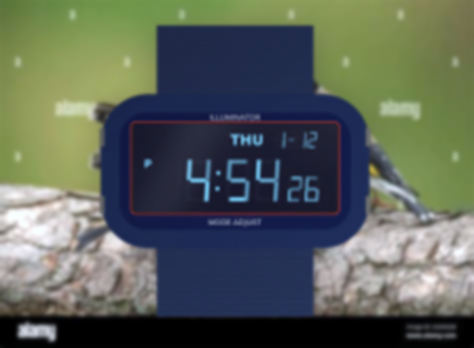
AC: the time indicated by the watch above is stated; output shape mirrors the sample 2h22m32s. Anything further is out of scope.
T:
4h54m26s
